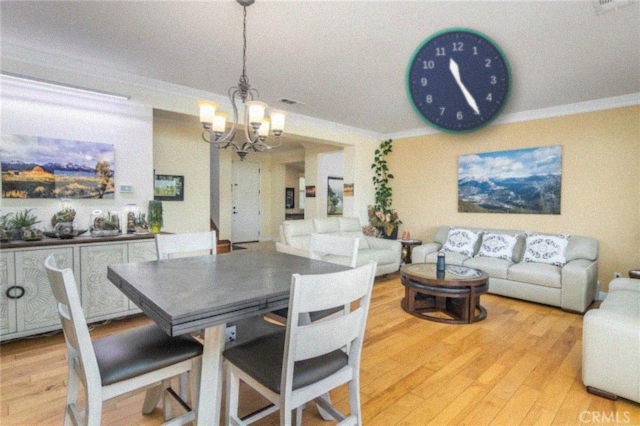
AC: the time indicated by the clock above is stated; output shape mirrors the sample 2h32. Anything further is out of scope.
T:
11h25
